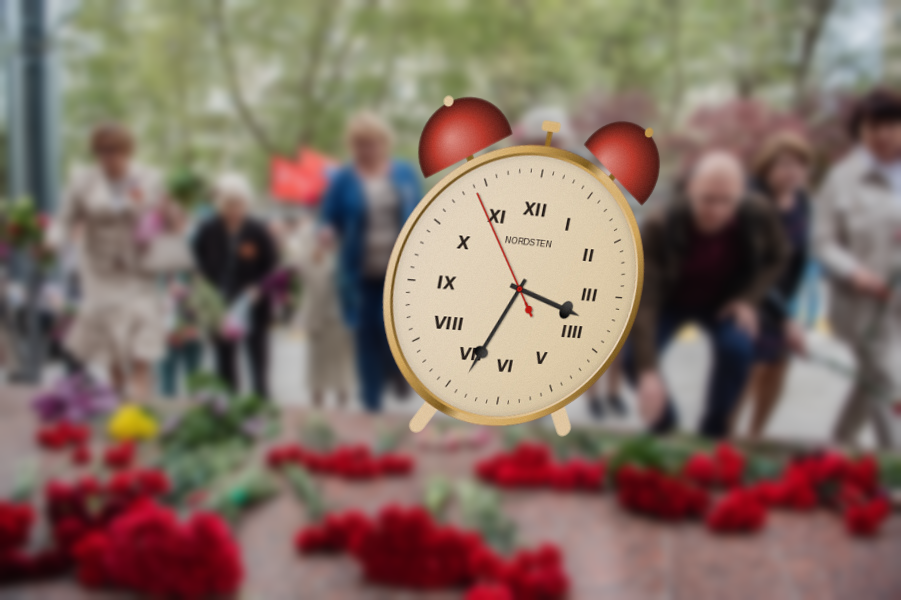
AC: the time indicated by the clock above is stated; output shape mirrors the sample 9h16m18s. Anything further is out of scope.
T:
3h33m54s
